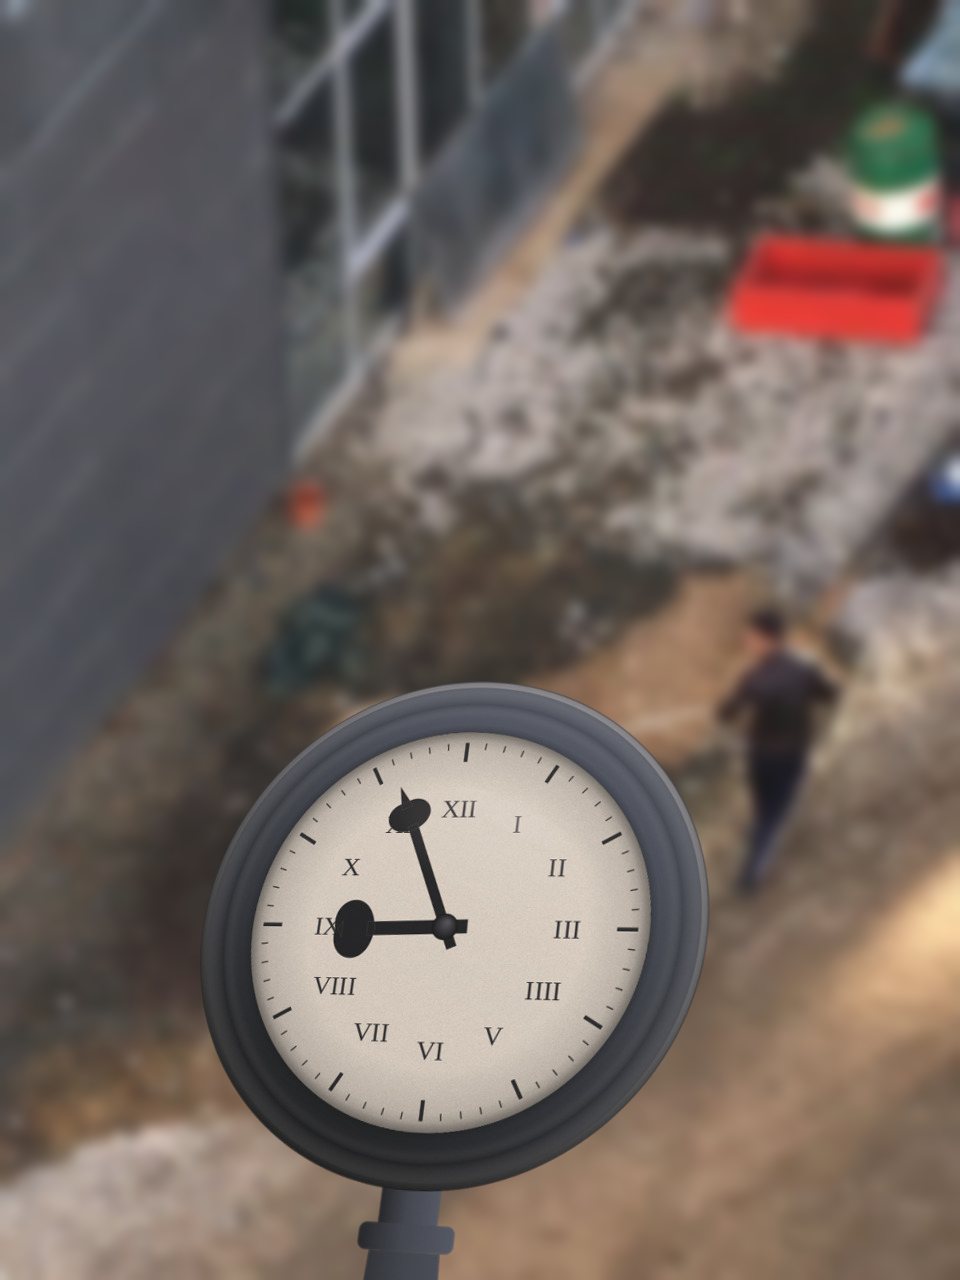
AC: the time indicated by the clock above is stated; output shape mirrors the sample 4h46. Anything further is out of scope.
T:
8h56
